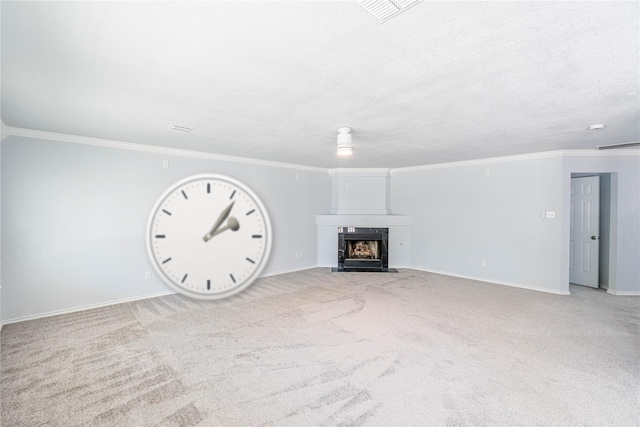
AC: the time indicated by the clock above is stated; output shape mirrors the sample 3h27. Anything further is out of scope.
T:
2h06
